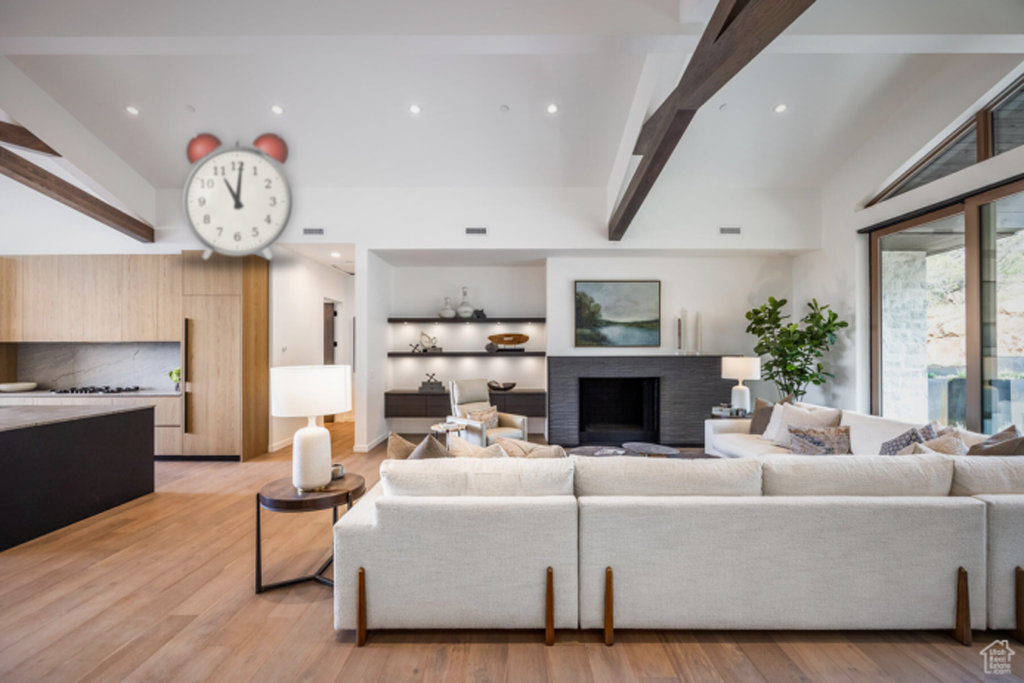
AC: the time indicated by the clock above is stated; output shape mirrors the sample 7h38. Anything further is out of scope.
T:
11h01
